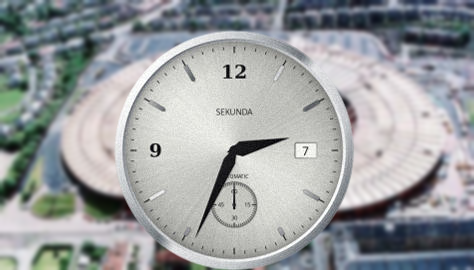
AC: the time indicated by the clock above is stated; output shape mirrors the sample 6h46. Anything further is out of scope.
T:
2h34
